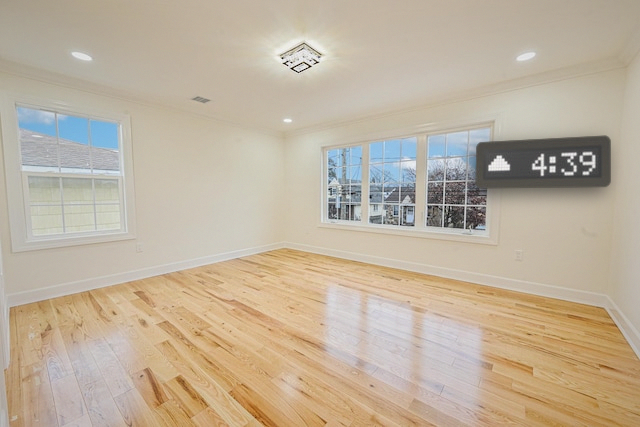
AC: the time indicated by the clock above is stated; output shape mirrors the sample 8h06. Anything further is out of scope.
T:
4h39
